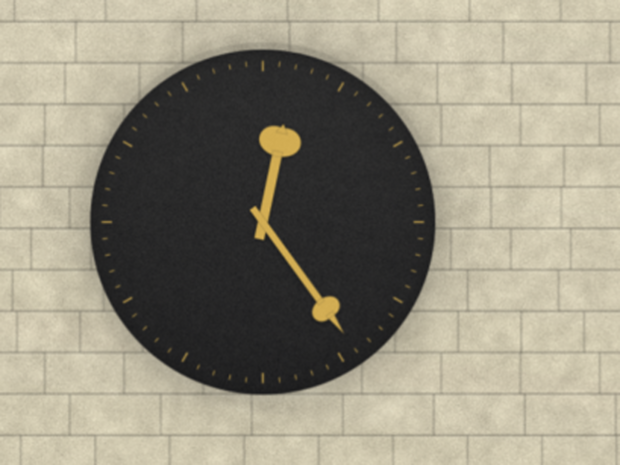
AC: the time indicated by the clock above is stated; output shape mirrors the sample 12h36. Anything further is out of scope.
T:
12h24
